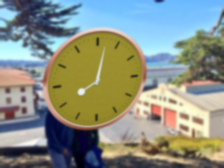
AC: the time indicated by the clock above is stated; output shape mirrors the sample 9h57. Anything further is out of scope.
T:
8h02
